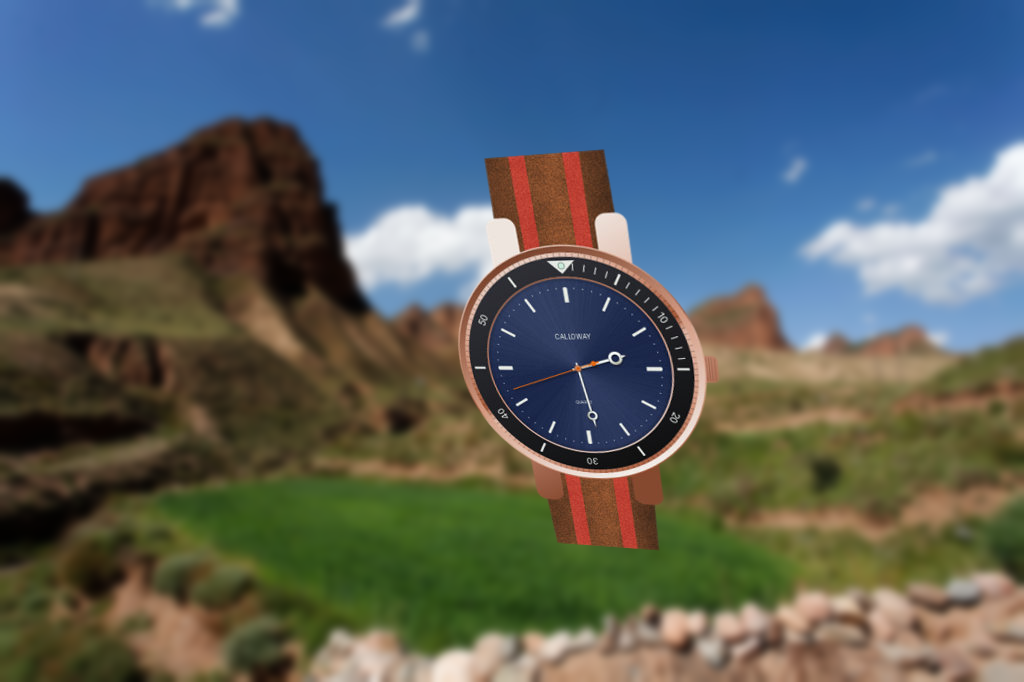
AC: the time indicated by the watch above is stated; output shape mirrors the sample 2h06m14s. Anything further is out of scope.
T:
2h28m42s
